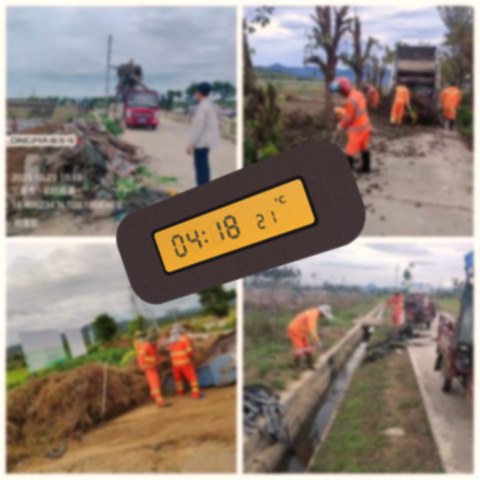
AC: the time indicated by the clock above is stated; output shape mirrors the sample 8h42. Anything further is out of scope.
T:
4h18
